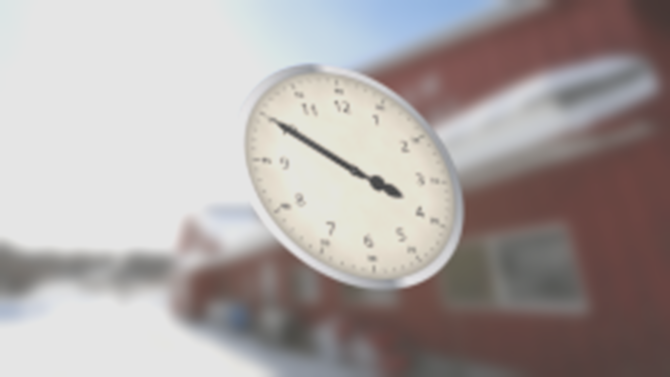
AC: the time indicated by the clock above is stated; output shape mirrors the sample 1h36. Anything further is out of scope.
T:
3h50
